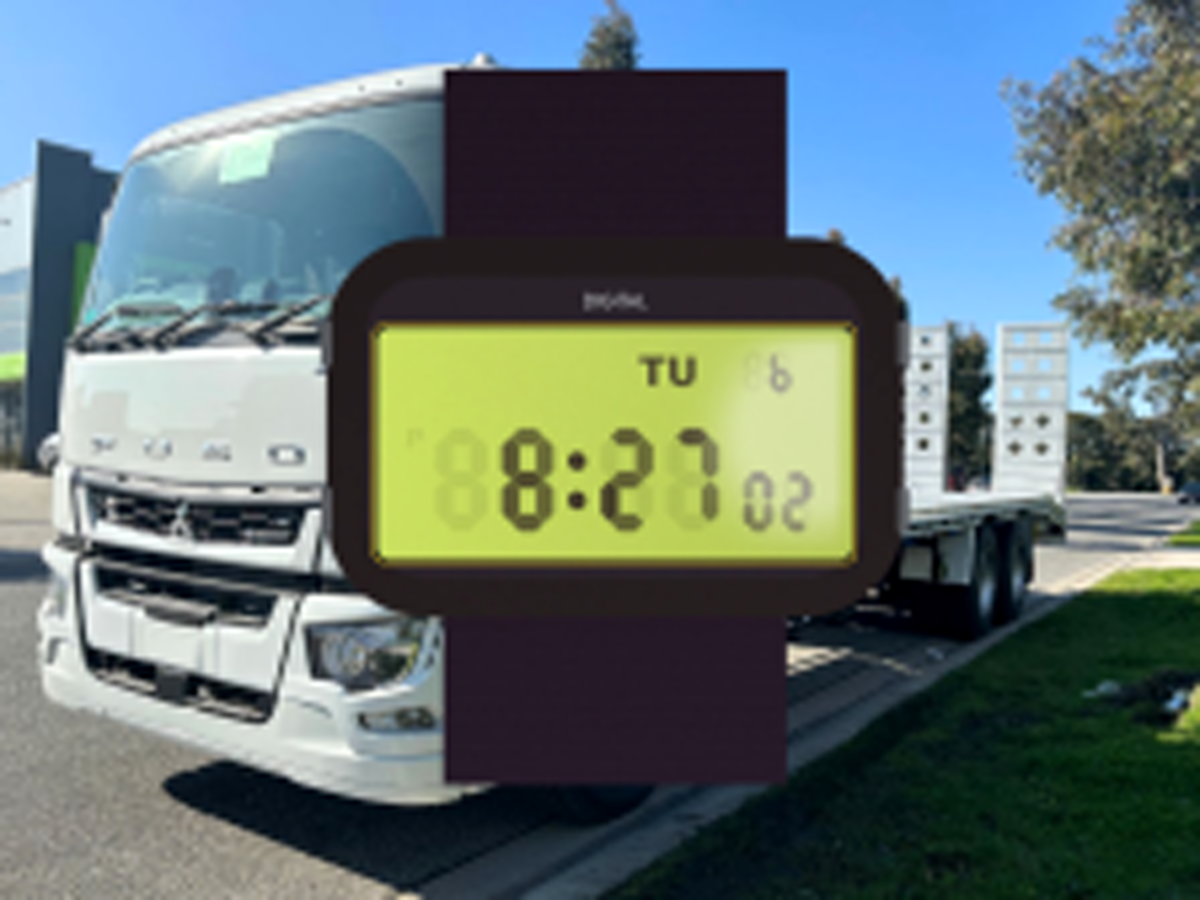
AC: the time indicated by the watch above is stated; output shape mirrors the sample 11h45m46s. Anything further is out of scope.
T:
8h27m02s
